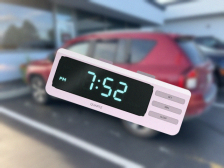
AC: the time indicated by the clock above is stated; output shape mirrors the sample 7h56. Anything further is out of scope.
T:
7h52
